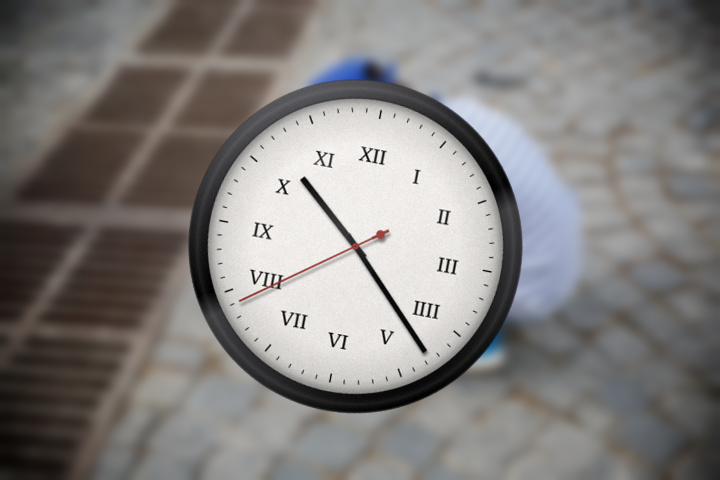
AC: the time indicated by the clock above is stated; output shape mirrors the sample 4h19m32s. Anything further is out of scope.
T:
10h22m39s
